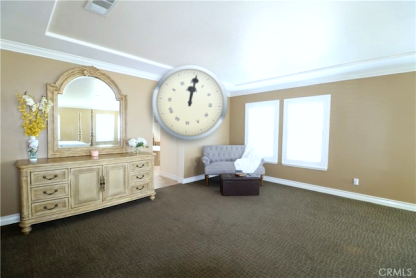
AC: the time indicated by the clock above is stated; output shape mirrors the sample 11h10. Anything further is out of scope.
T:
12h01
